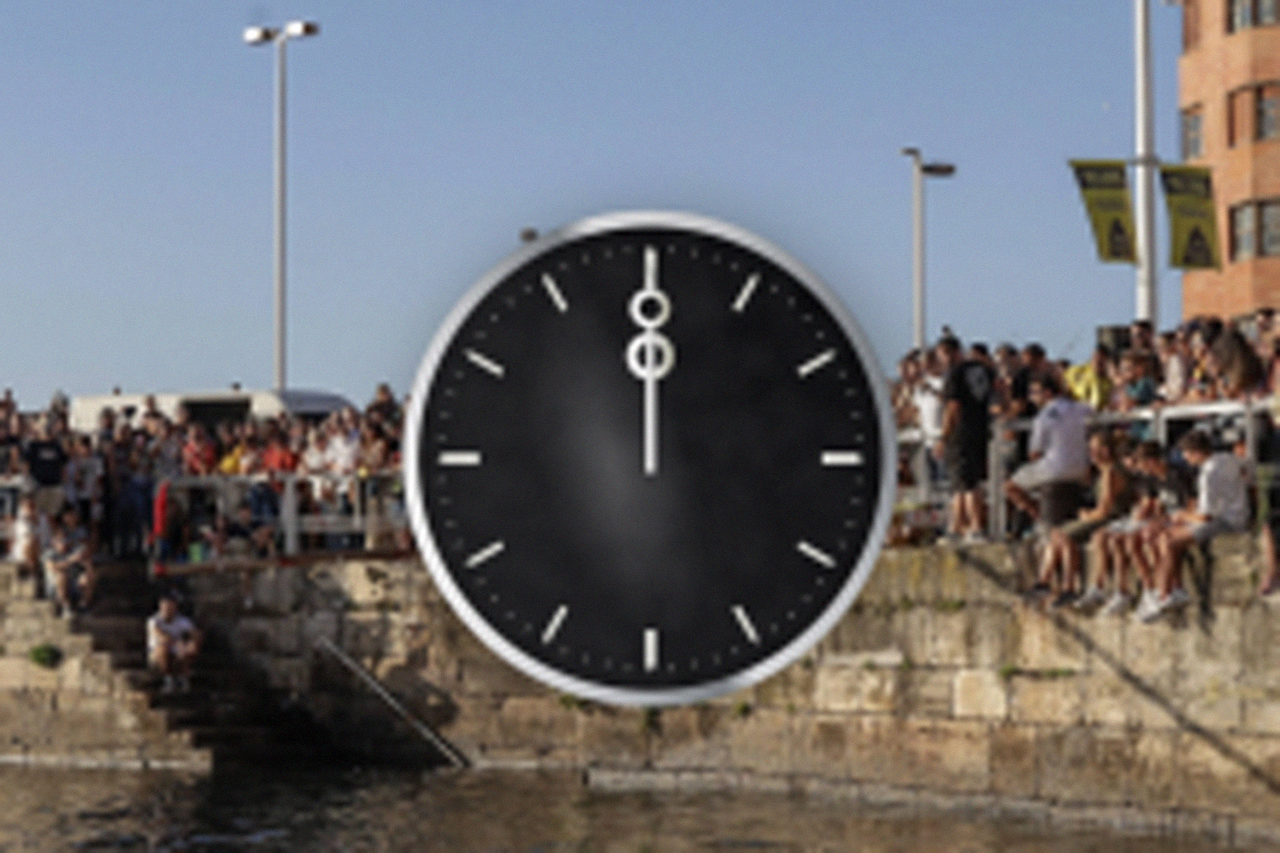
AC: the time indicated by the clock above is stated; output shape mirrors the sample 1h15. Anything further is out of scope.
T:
12h00
